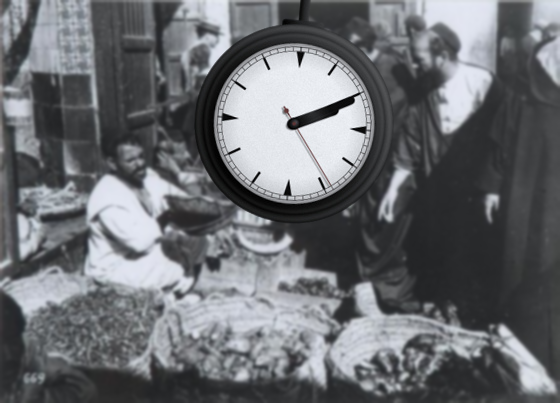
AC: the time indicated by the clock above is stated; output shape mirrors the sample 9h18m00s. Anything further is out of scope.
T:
2h10m24s
